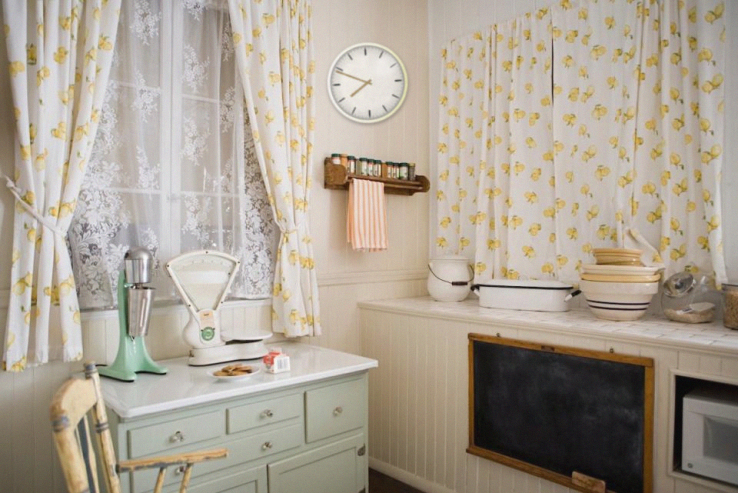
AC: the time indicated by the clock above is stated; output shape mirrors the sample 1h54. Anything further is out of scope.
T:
7h49
